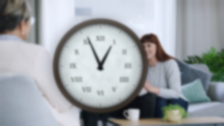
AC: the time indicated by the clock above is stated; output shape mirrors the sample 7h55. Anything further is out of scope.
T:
12h56
